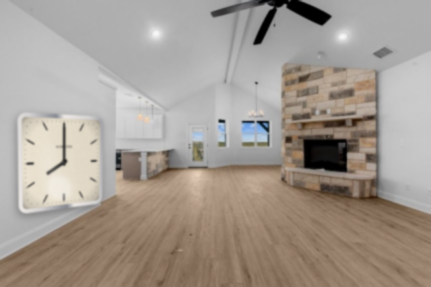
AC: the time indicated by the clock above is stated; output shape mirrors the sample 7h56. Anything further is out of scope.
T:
8h00
